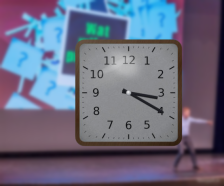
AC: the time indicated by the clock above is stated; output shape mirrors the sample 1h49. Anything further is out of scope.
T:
3h20
